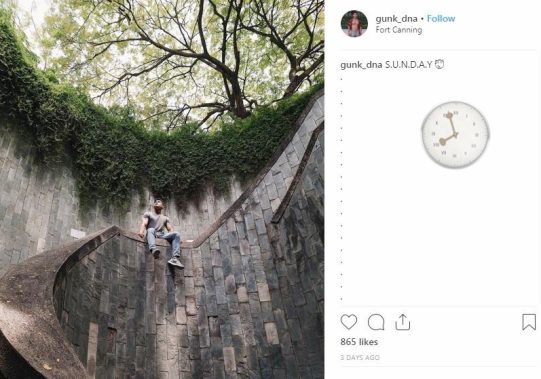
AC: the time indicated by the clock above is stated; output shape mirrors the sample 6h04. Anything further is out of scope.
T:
7h57
